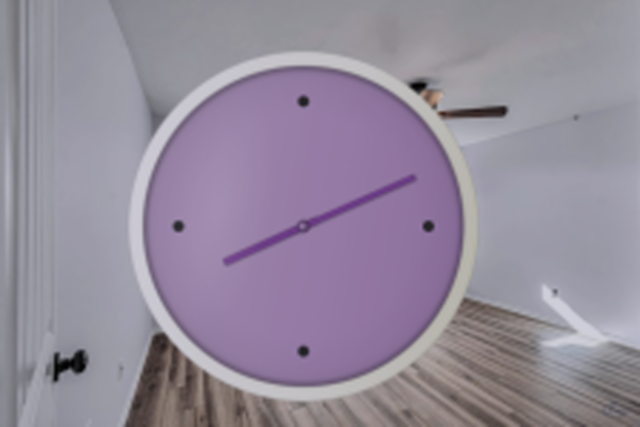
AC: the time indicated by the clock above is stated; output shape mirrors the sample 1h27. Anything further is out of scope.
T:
8h11
